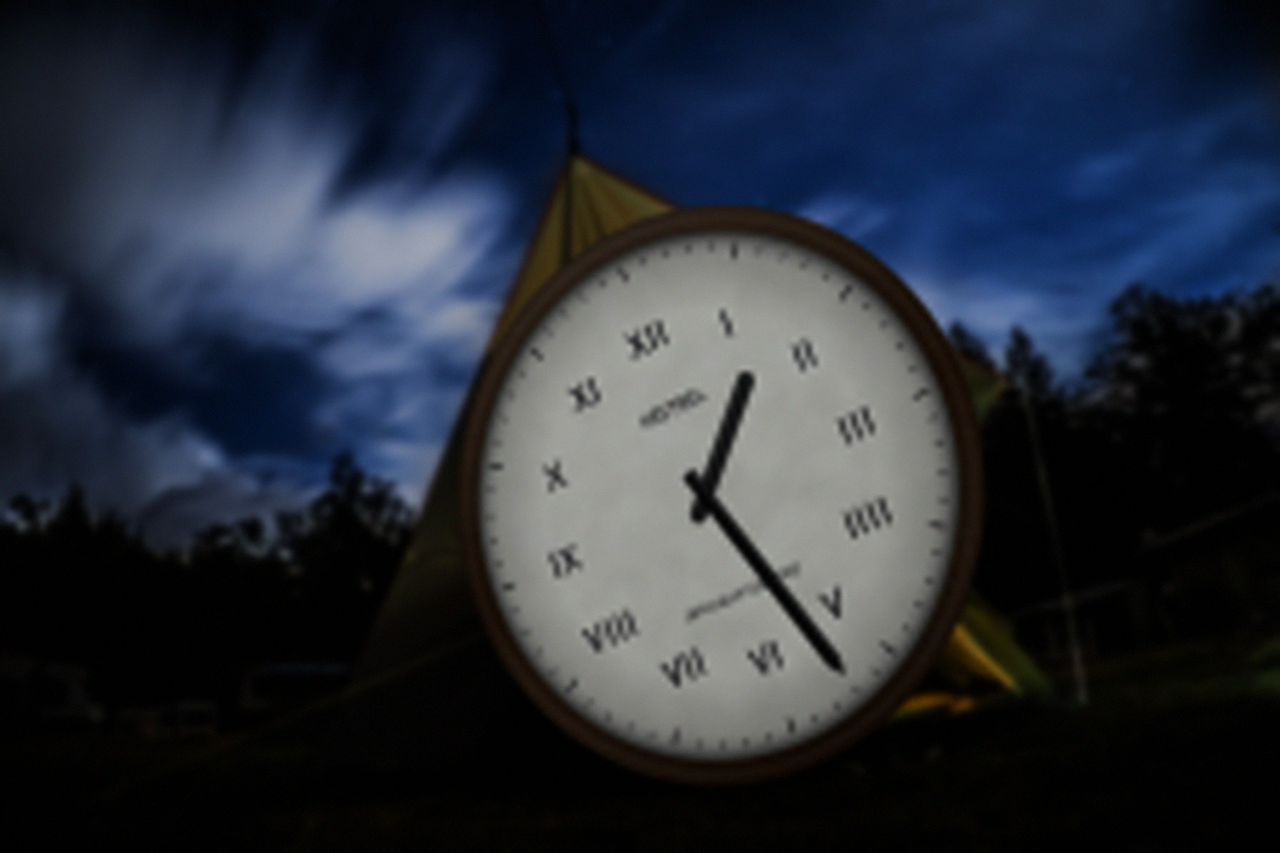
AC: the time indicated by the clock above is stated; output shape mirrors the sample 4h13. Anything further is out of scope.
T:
1h27
